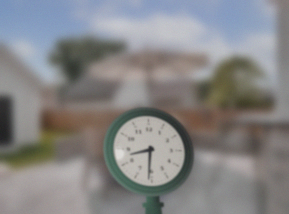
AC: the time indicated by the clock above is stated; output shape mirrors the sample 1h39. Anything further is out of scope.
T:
8h31
